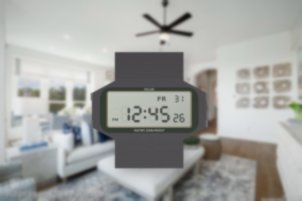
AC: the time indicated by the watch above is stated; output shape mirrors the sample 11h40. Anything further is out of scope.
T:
12h45
